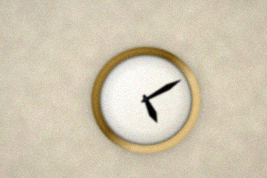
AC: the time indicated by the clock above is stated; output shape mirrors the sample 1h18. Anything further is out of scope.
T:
5h10
